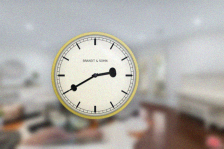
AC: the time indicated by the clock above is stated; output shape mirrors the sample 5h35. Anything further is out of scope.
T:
2h40
